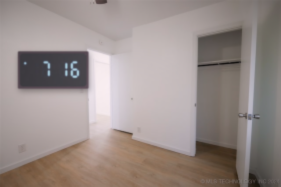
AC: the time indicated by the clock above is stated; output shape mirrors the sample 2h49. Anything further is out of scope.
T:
7h16
